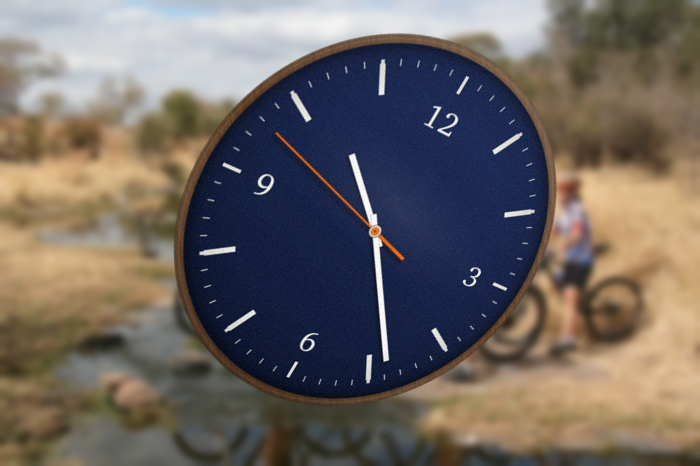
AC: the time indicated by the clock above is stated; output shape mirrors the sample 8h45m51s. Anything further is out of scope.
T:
10h23m48s
